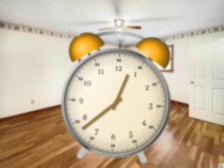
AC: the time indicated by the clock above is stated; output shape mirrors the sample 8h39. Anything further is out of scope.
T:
12h38
